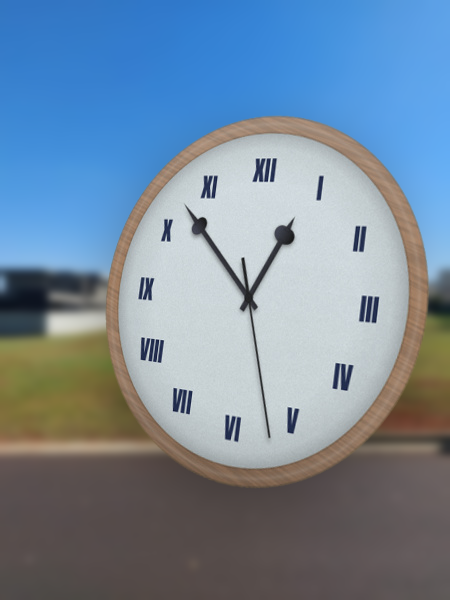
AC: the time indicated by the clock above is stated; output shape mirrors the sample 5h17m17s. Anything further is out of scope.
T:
12h52m27s
